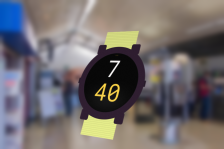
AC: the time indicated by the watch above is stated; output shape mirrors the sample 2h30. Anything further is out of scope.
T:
7h40
